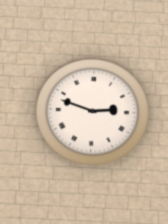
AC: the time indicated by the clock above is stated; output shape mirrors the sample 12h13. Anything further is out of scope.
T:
2h48
